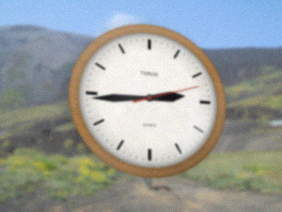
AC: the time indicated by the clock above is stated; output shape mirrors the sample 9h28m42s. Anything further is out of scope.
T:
2h44m12s
